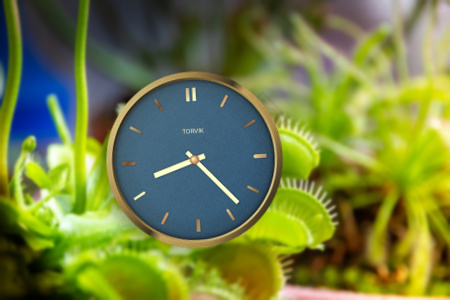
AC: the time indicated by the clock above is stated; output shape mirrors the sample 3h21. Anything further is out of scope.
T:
8h23
